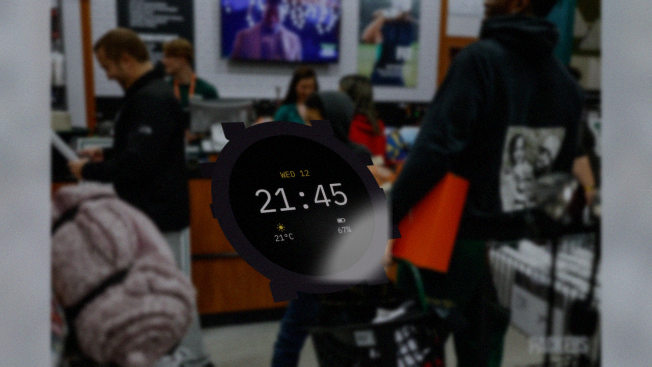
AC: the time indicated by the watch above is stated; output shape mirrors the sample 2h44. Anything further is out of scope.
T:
21h45
